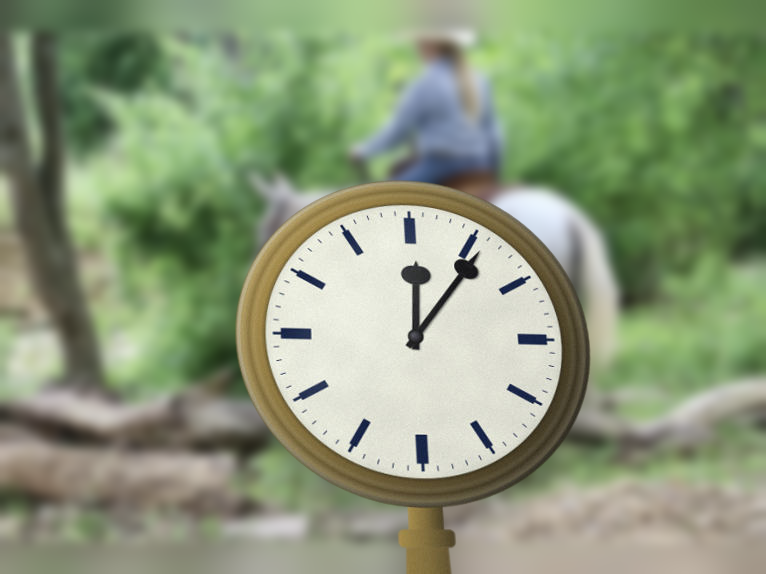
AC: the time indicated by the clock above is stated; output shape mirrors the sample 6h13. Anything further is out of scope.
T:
12h06
